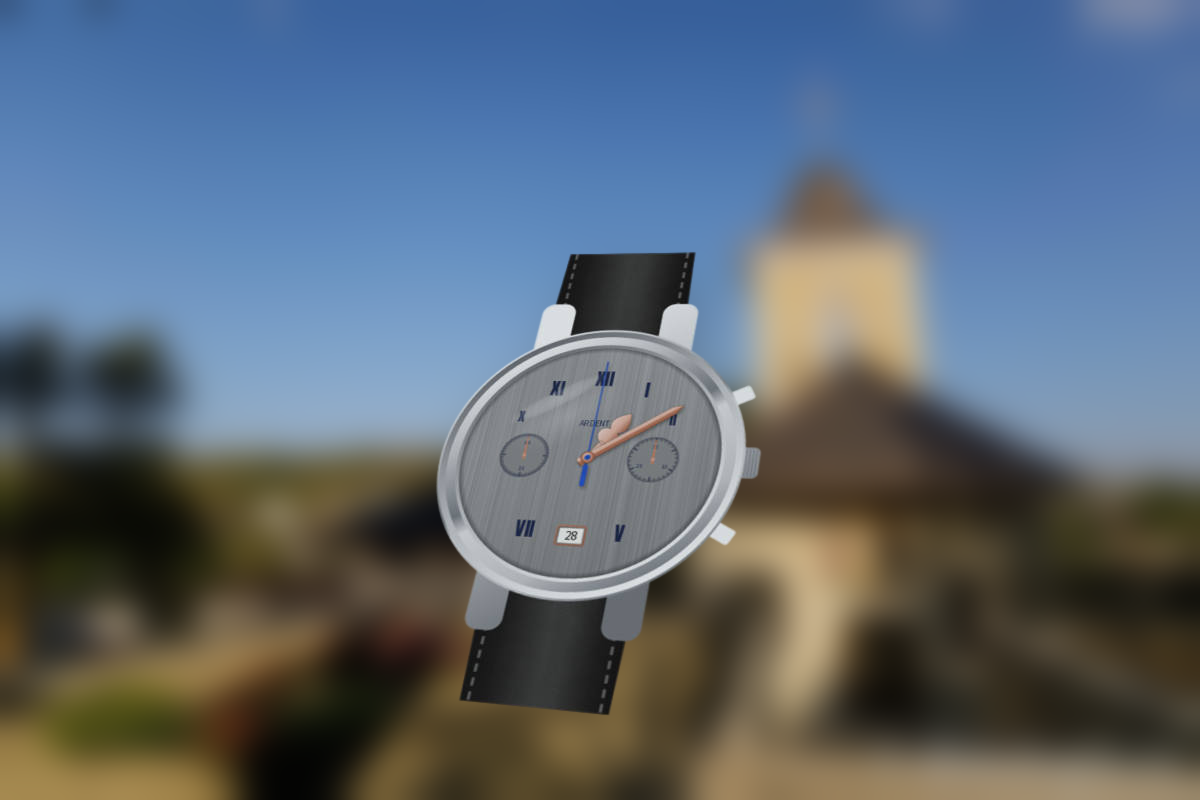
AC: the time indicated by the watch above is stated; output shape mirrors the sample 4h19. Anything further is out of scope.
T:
1h09
